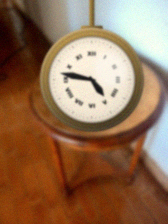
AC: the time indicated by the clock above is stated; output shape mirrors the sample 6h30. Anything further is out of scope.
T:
4h47
